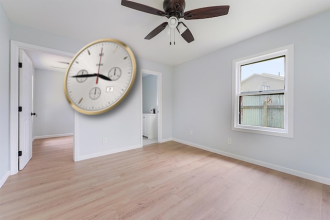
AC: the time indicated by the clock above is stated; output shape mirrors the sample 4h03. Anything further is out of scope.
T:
3h45
